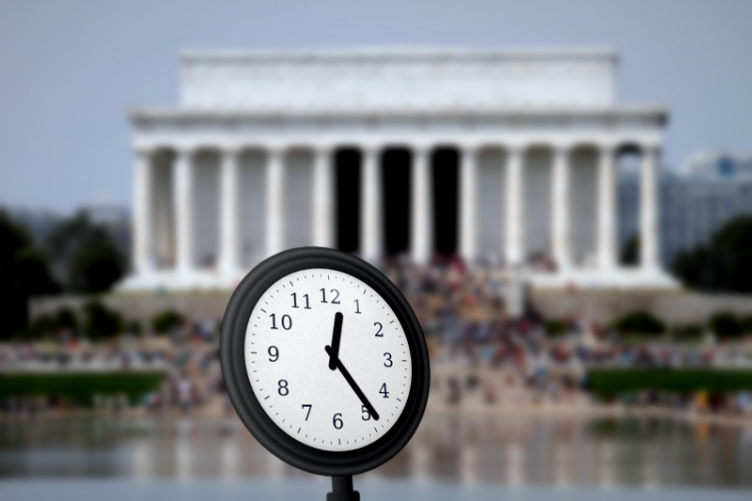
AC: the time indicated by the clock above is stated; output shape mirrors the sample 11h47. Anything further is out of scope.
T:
12h24
